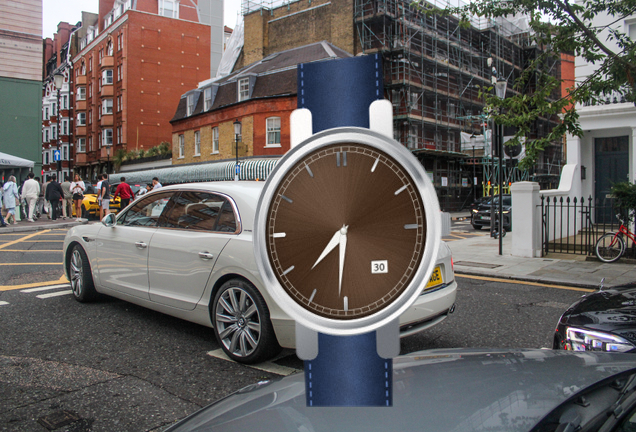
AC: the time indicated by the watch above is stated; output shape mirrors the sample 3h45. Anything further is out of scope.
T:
7h31
